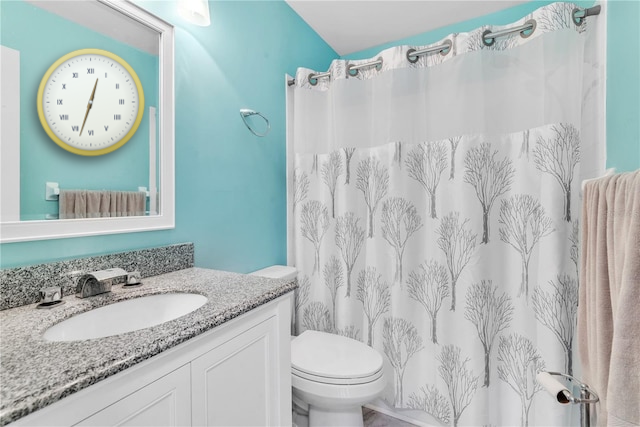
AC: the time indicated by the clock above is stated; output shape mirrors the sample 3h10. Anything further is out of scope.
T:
12h33
